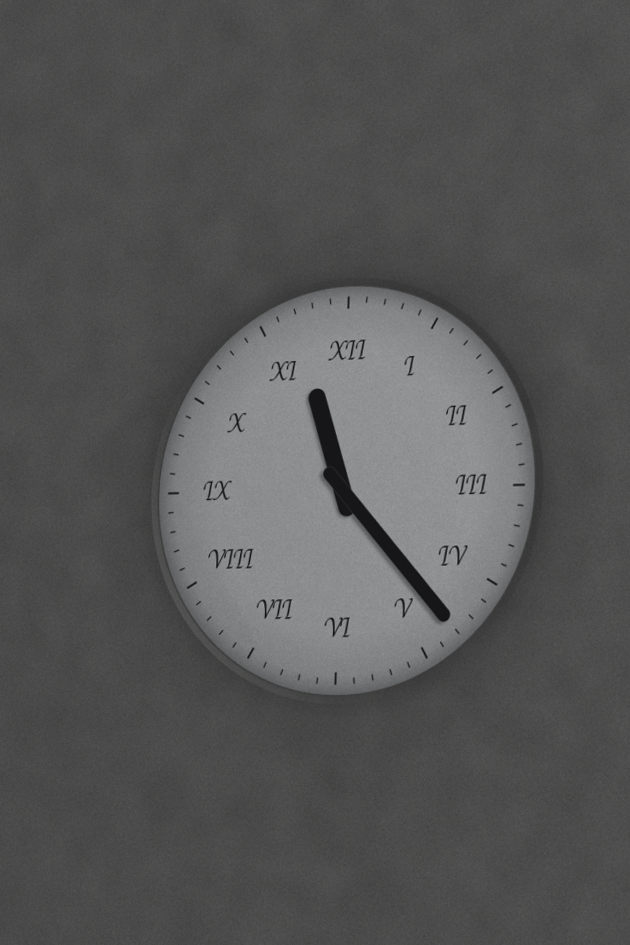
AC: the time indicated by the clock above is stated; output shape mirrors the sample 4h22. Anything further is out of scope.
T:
11h23
